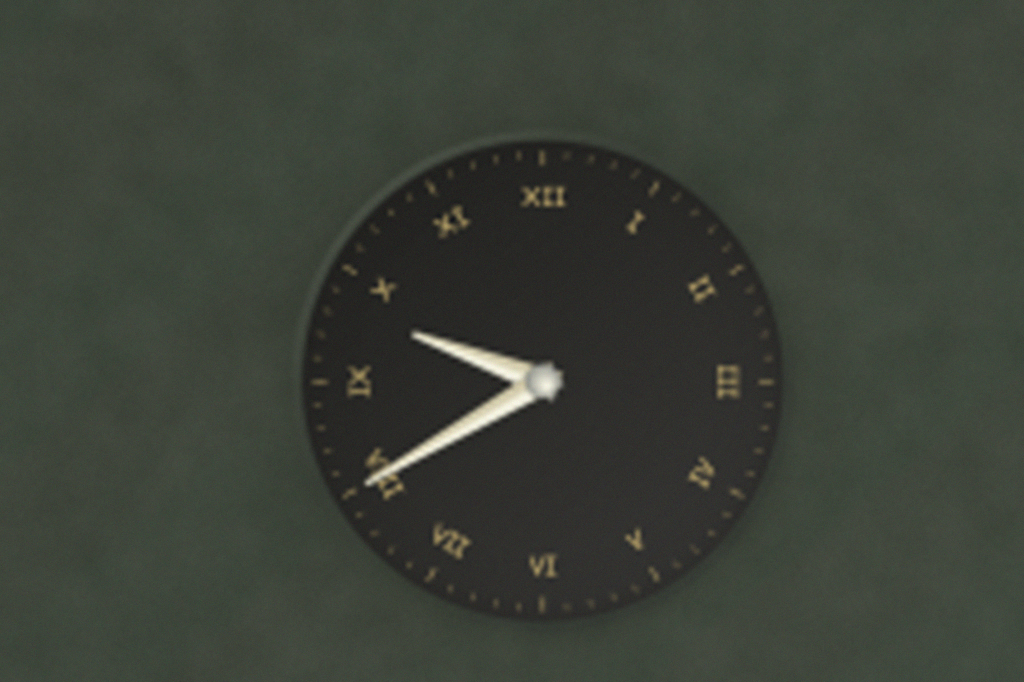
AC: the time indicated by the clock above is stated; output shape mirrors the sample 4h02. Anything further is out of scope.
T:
9h40
